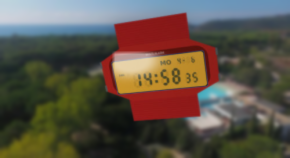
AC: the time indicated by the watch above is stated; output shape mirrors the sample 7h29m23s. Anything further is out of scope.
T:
14h58m35s
